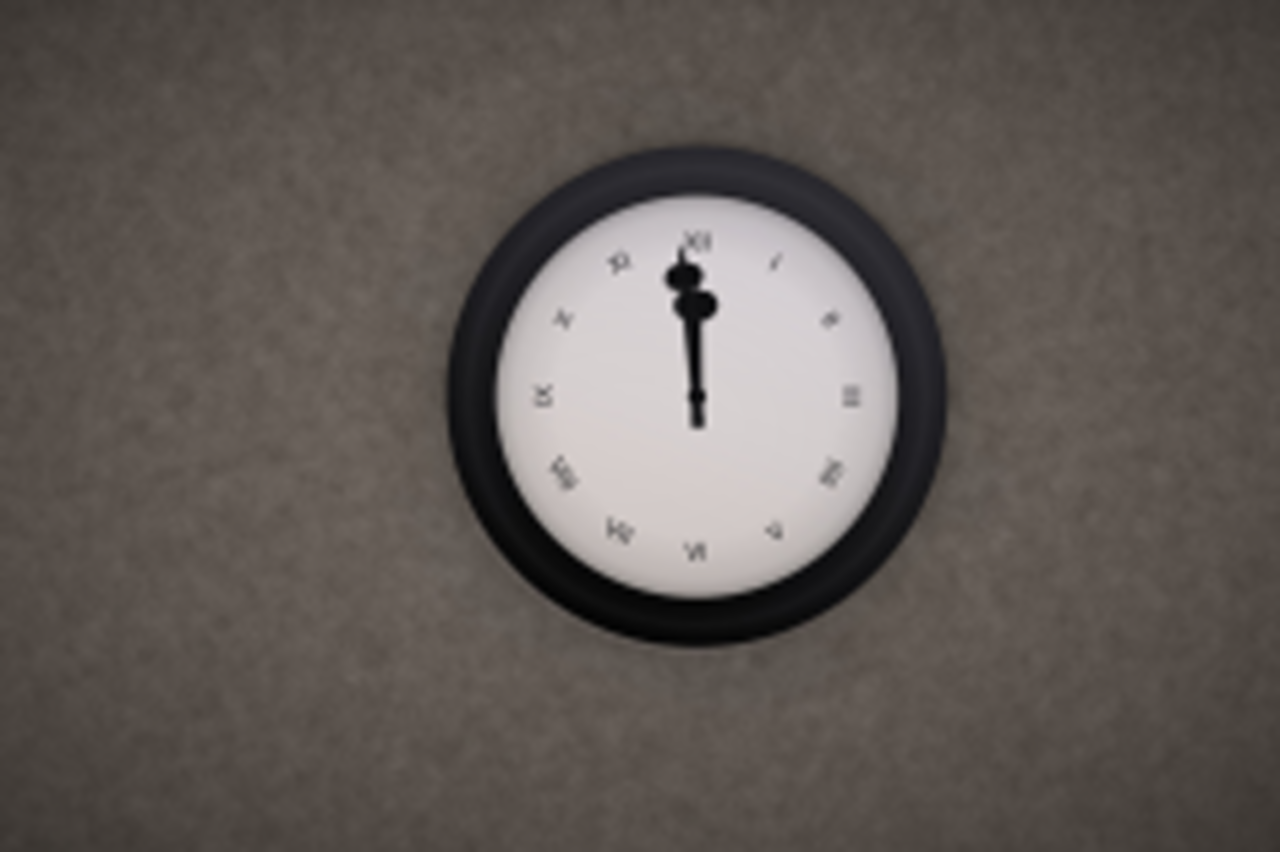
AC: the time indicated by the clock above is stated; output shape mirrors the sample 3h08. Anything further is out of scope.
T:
11h59
